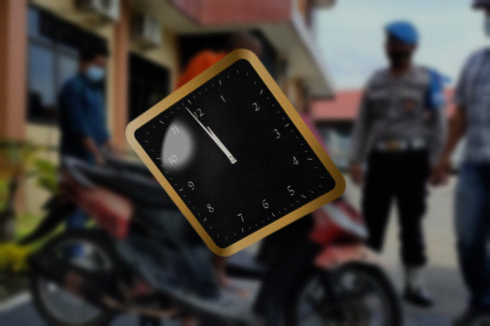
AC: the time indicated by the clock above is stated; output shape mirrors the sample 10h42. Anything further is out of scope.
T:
11h59
